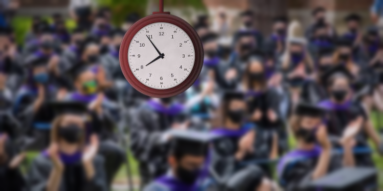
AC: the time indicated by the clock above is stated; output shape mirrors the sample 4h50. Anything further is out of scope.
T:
7h54
